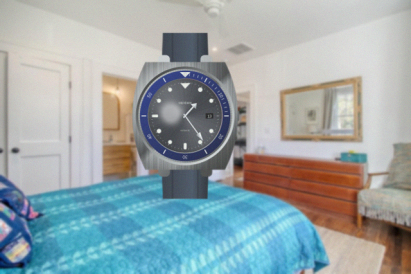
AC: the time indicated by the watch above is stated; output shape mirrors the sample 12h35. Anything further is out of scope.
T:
1h24
